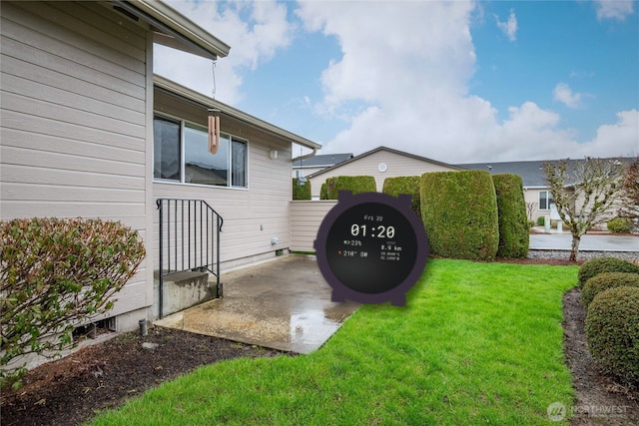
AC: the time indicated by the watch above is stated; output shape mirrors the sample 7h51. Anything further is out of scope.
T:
1h20
